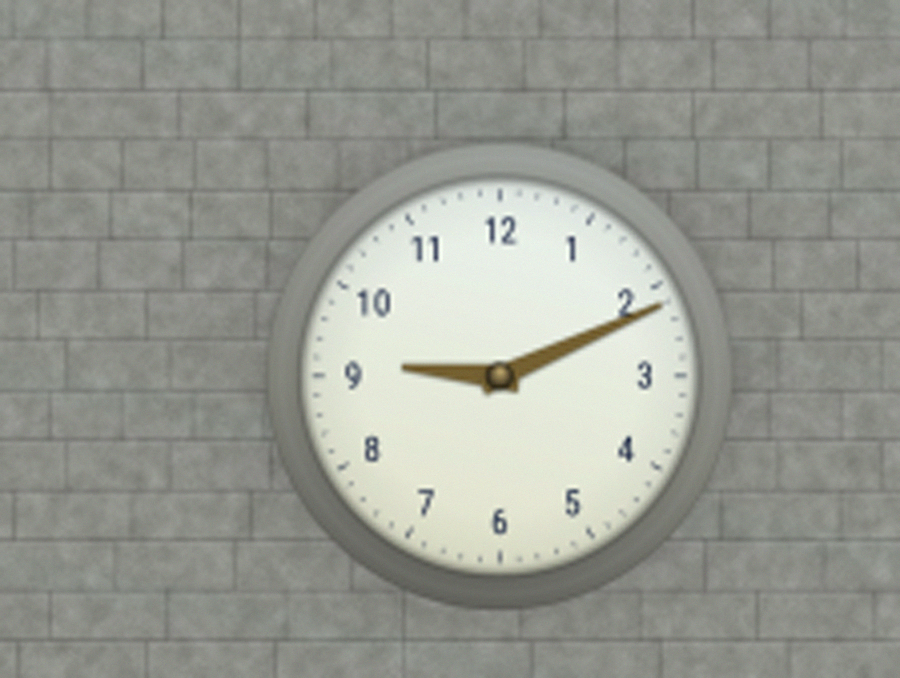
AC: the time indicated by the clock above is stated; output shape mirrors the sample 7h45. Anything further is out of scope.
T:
9h11
